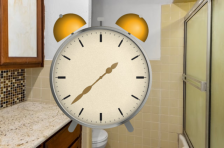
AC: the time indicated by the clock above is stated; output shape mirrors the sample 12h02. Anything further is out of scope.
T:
1h38
